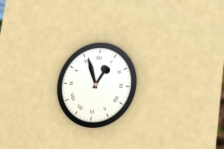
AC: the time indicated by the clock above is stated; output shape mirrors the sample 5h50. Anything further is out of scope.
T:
12h56
